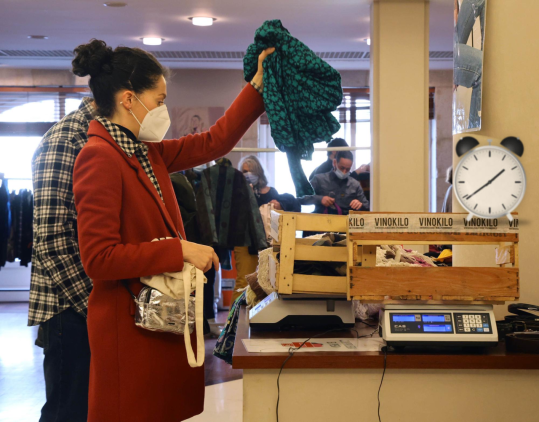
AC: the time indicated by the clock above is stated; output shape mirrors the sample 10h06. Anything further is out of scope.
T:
1h39
